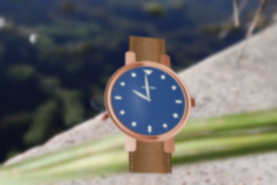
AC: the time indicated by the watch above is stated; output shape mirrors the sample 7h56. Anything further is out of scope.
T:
9h59
